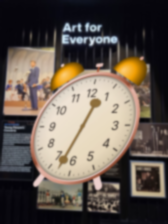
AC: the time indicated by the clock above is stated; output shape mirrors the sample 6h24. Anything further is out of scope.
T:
12h33
